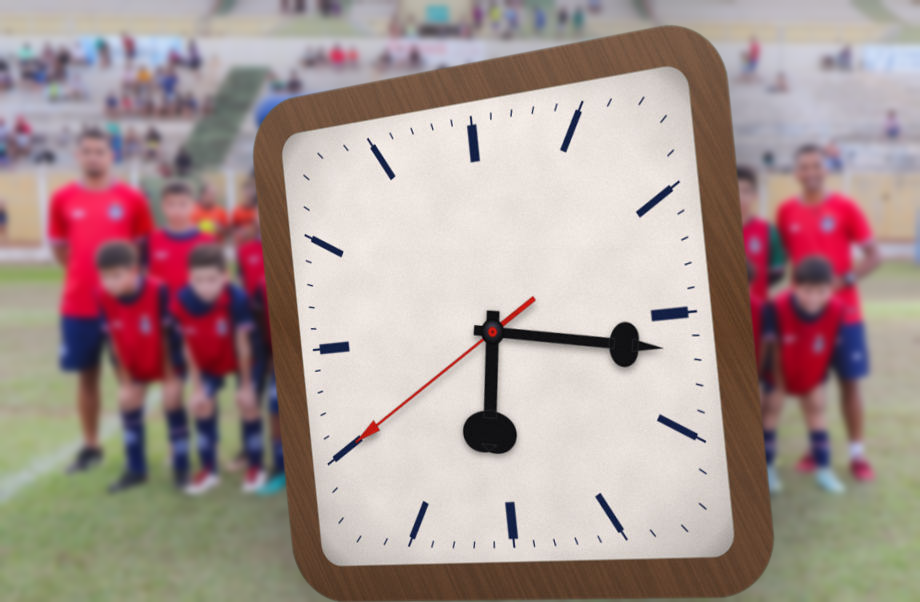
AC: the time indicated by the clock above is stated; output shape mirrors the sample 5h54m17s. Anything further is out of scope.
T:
6h16m40s
